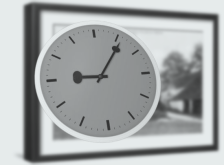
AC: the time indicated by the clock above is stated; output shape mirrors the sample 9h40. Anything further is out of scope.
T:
9h06
